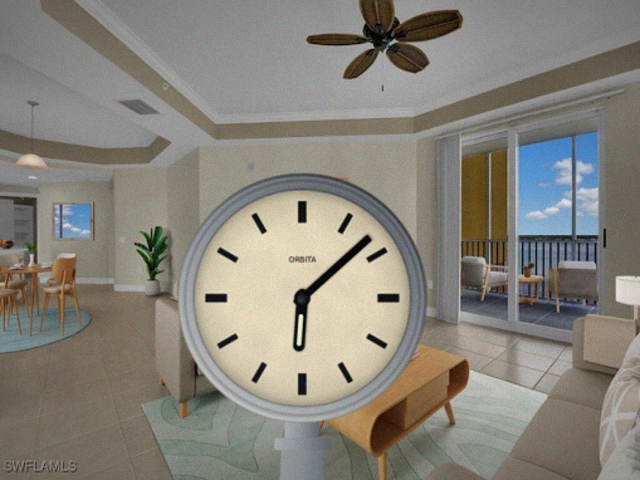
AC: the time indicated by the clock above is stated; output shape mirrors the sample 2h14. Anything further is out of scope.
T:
6h08
